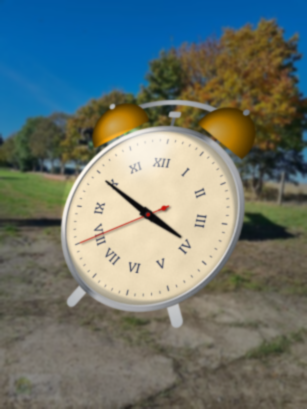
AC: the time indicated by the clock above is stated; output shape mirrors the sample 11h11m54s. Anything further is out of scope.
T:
3h49m40s
